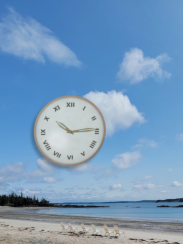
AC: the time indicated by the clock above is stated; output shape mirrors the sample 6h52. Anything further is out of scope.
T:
10h14
